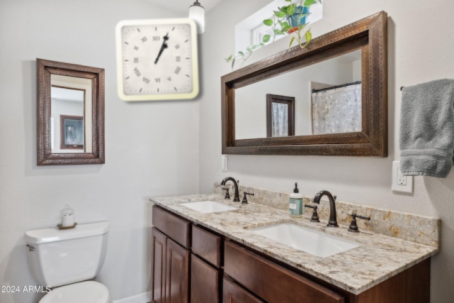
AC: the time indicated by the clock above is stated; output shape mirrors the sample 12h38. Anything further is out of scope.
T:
1h04
